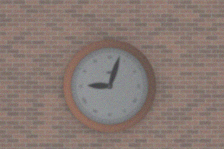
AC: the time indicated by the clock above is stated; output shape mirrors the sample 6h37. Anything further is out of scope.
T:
9h03
